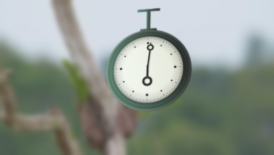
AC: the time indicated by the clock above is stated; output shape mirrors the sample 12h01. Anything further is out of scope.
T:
6h01
